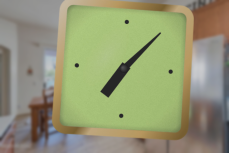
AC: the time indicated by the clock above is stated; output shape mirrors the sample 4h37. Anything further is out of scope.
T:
7h07
